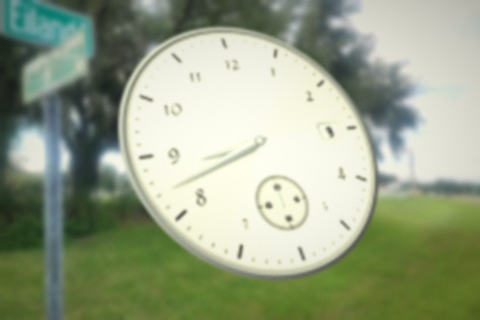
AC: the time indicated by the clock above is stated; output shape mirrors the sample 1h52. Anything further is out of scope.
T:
8h42
